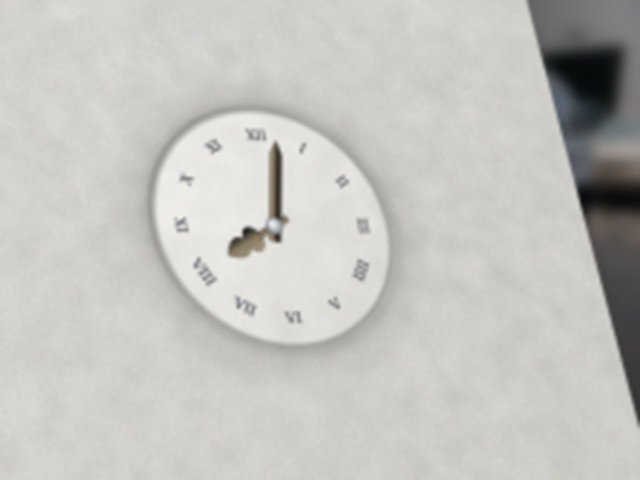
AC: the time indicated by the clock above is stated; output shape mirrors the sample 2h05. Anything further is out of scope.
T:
8h02
